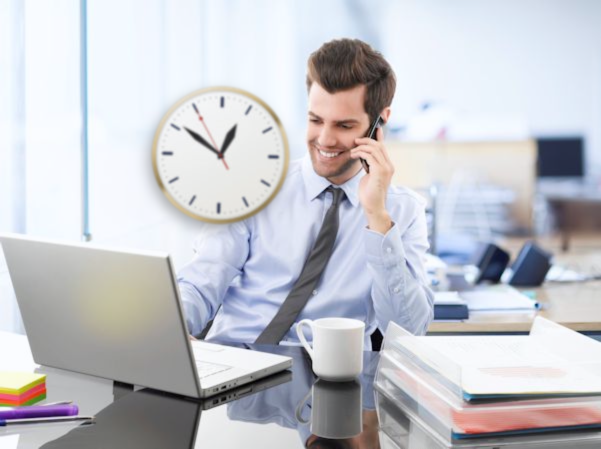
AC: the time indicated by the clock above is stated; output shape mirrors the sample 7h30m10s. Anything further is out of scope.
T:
12h50m55s
